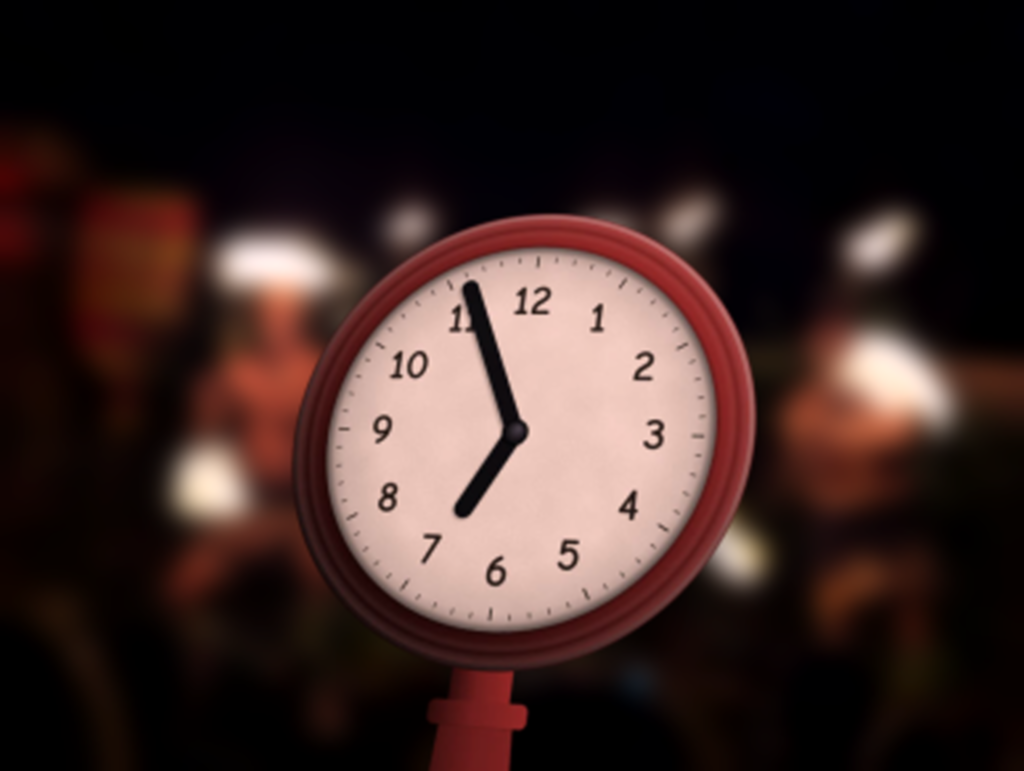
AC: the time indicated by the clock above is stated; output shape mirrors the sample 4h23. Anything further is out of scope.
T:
6h56
